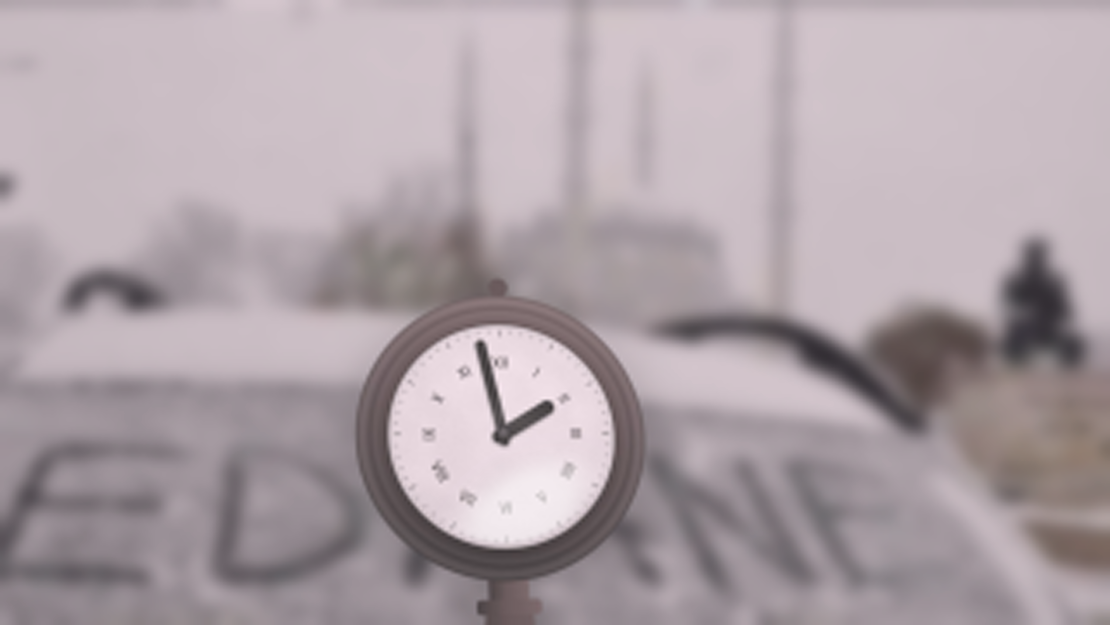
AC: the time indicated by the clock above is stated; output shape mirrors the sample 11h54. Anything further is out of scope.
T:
1h58
